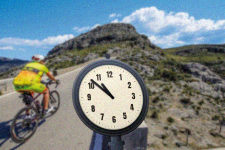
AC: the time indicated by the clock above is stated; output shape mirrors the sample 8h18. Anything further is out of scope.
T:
10h52
